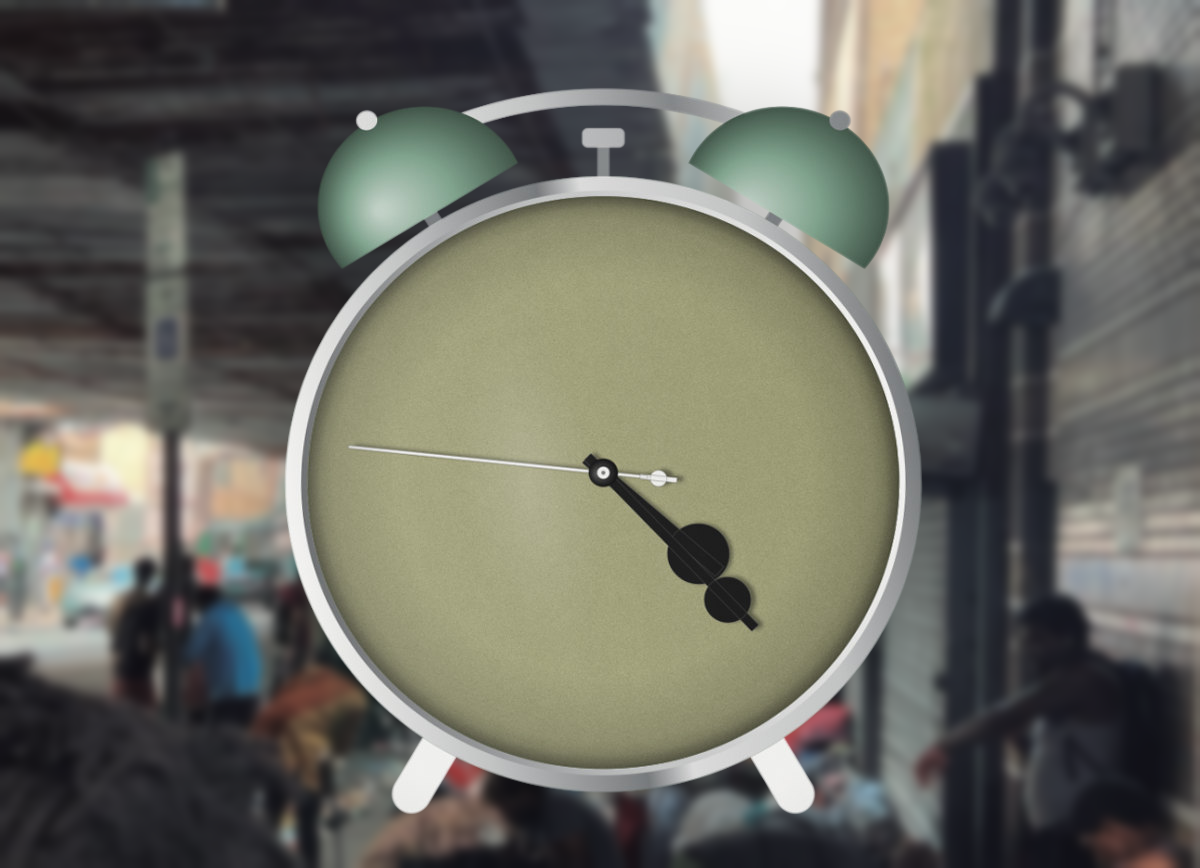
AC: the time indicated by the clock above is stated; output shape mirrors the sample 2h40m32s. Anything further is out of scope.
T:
4h22m46s
